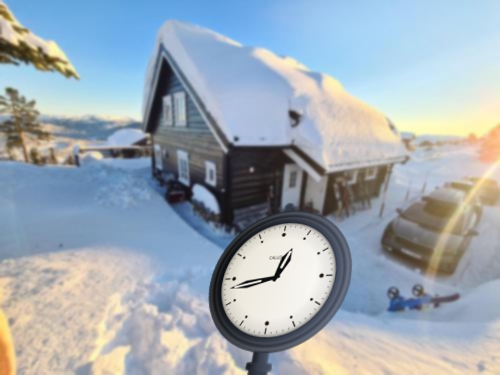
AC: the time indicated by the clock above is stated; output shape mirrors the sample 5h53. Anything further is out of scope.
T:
12h43
